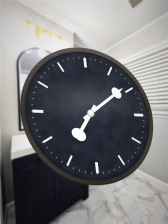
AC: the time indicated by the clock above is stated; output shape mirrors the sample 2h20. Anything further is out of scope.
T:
7h09
